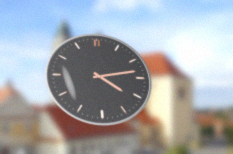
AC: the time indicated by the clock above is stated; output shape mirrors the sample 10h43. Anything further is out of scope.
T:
4h13
